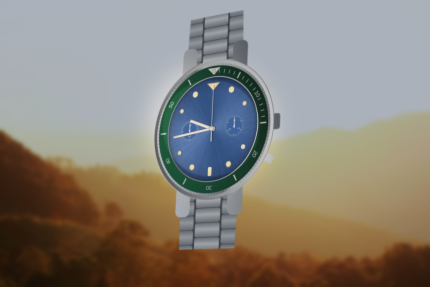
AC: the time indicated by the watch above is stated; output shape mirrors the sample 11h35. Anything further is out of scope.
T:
9h44
